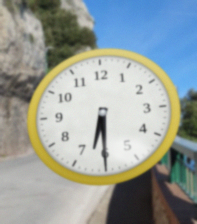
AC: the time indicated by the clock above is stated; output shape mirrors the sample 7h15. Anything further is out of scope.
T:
6h30
